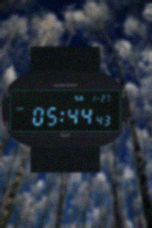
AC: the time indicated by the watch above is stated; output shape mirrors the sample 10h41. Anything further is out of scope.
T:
5h44
